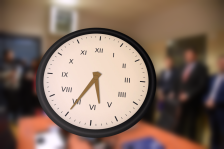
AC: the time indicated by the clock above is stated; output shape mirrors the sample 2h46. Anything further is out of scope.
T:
5h35
